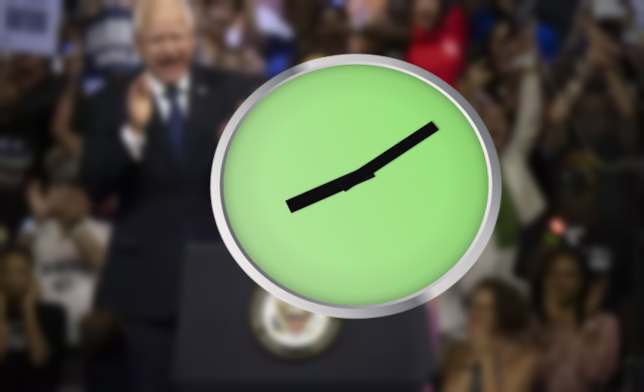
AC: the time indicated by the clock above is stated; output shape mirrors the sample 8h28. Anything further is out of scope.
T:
8h09
